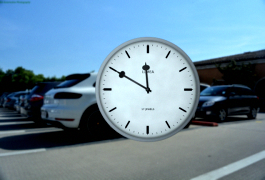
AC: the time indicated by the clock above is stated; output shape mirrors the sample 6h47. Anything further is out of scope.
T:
11h50
